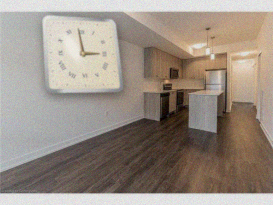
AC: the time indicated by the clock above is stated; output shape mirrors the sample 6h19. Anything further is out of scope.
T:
2h59
